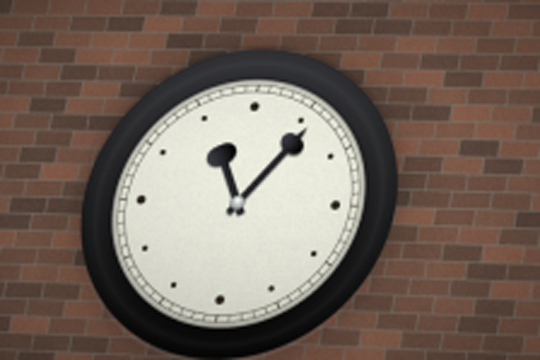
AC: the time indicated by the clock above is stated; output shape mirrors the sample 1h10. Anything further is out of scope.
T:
11h06
